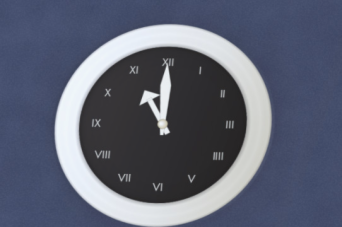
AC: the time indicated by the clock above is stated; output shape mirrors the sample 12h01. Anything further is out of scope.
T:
11h00
